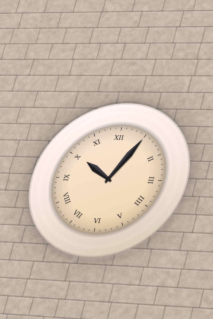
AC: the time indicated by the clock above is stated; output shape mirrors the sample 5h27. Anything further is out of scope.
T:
10h05
